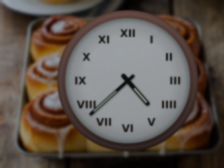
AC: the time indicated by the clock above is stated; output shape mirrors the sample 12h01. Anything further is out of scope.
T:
4h38
